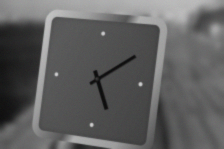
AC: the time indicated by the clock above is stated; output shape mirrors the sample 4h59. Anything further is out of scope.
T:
5h09
